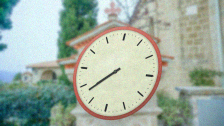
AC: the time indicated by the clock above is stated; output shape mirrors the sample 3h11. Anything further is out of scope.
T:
7h38
